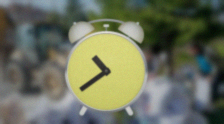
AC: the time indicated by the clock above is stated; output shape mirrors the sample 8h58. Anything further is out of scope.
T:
10h39
